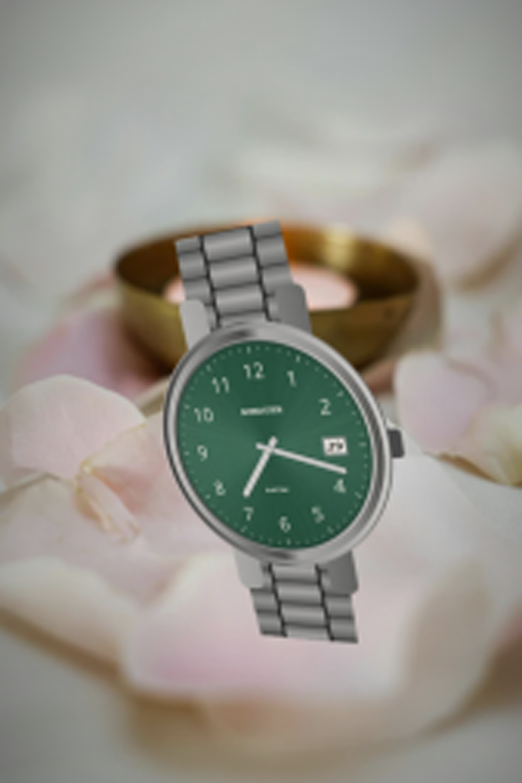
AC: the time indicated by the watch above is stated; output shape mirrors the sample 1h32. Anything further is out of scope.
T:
7h18
